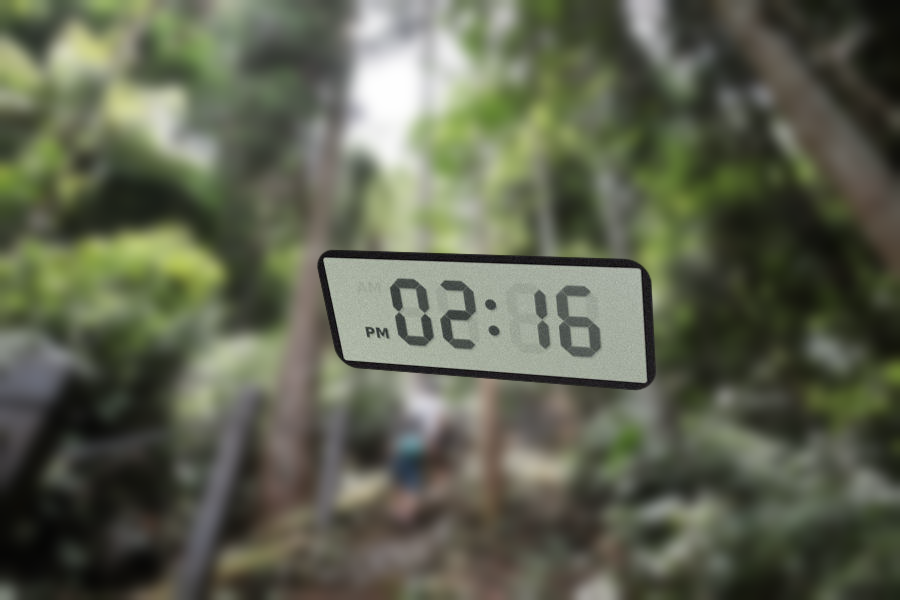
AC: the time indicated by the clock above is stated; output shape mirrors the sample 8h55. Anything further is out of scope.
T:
2h16
